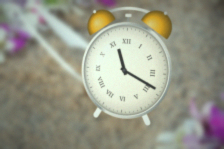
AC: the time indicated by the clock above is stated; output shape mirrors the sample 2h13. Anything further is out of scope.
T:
11h19
